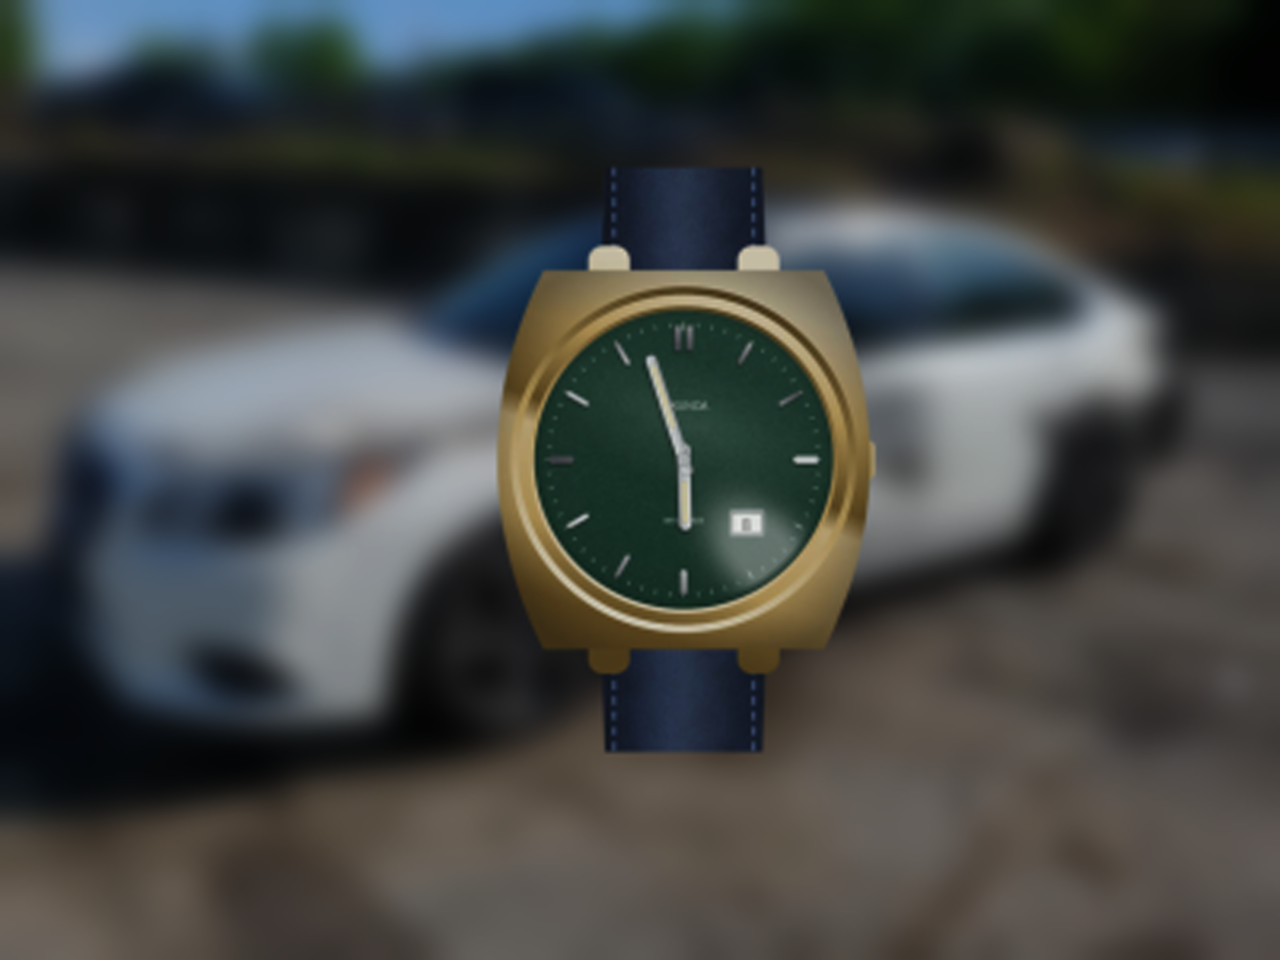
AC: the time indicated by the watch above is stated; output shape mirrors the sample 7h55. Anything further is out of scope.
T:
5h57
